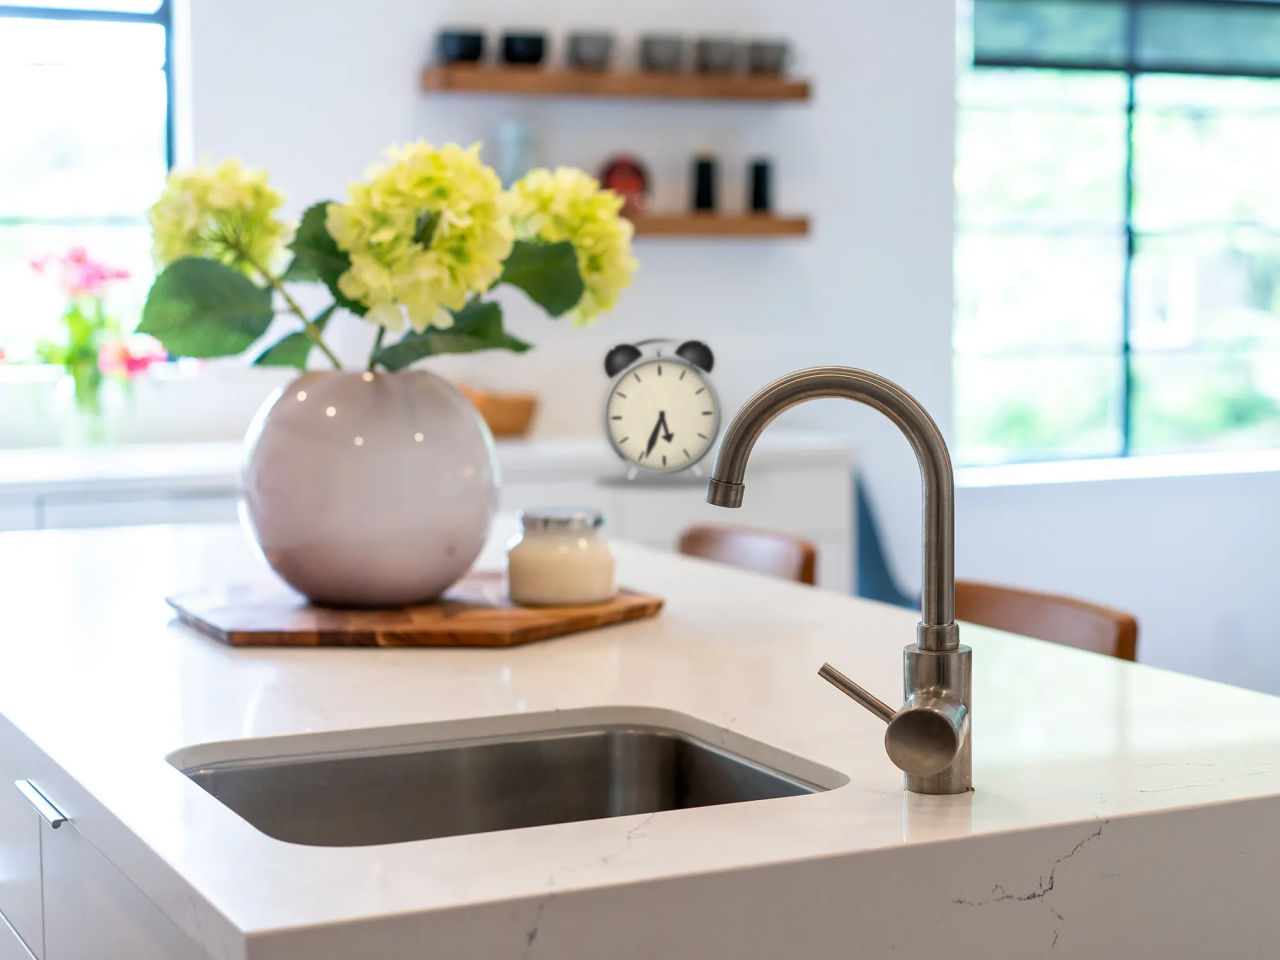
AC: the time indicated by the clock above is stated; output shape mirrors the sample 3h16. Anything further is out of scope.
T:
5h34
